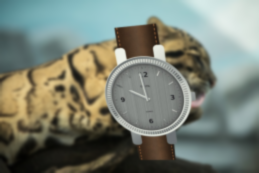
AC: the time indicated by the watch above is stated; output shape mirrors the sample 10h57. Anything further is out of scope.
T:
9h59
